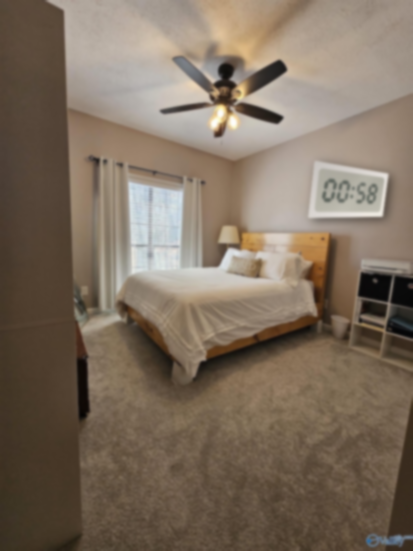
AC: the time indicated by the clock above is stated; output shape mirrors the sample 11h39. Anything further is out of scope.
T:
0h58
